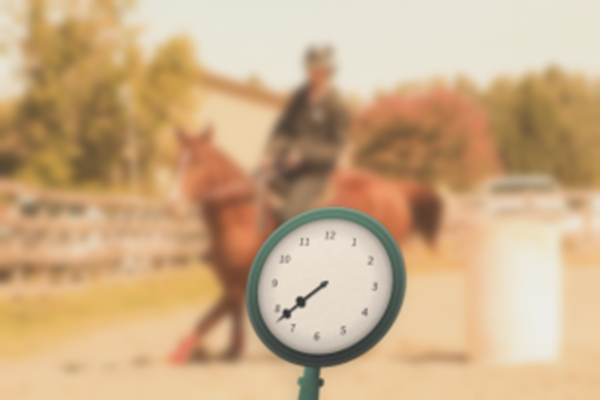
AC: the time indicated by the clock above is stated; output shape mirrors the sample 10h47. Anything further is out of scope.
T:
7h38
